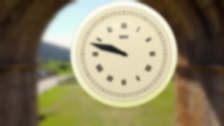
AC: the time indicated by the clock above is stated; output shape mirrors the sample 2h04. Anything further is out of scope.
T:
9h48
